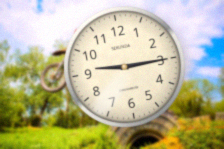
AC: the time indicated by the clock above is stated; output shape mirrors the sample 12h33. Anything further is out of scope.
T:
9h15
